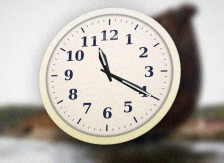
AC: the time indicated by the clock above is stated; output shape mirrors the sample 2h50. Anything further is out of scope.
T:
11h20
